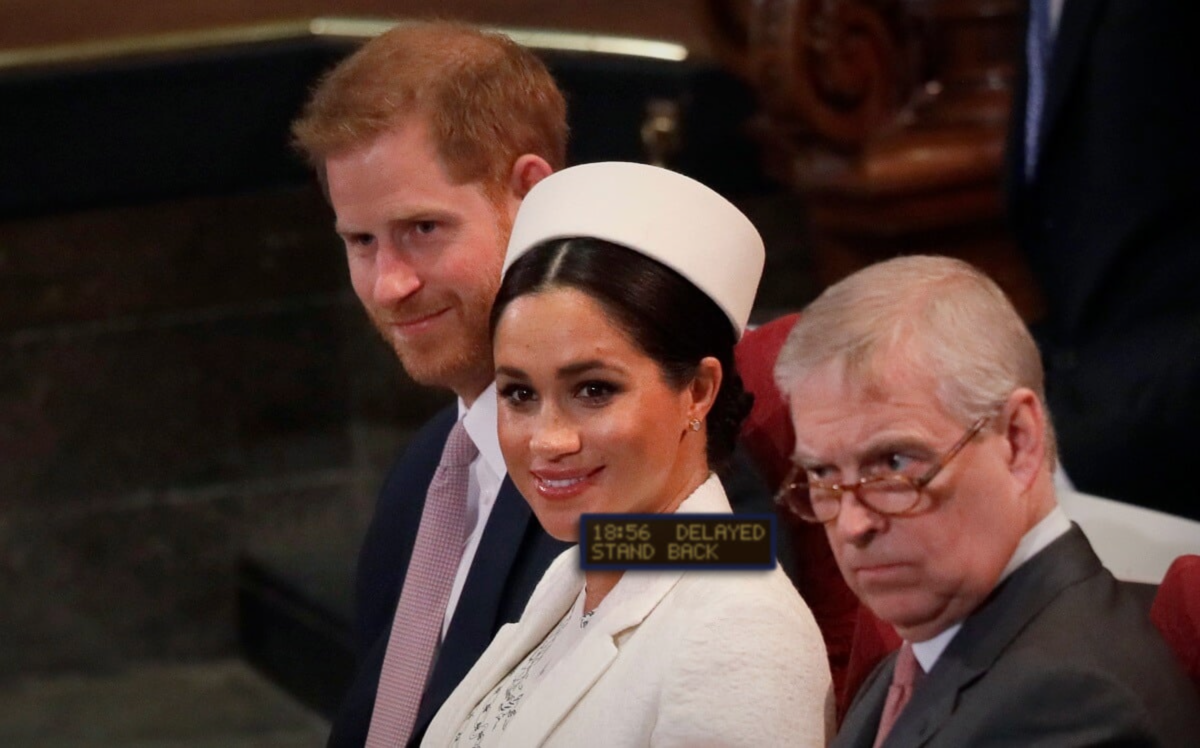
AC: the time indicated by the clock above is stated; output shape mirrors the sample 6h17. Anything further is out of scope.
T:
18h56
